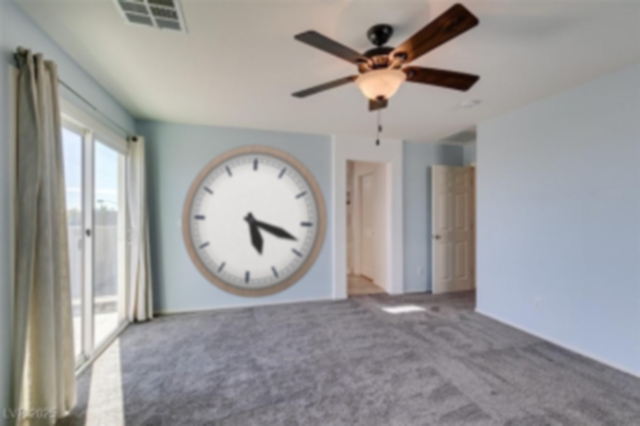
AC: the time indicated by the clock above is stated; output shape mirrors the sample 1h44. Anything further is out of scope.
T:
5h18
